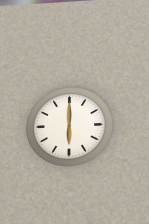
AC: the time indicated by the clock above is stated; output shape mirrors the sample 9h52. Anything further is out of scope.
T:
6h00
